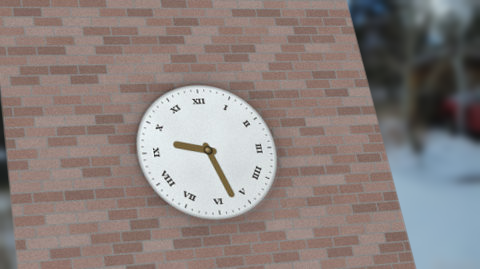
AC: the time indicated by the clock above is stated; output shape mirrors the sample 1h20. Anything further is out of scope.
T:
9h27
